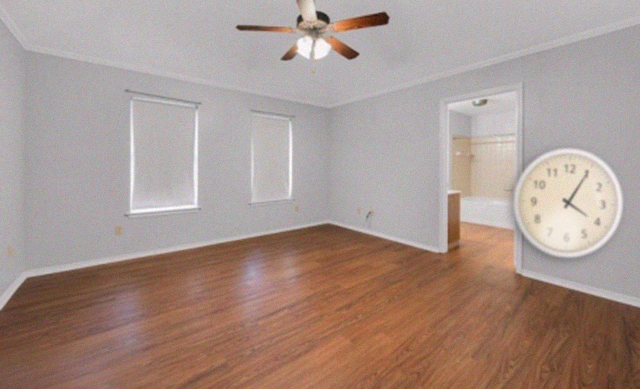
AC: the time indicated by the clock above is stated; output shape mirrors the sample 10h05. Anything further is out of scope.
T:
4h05
